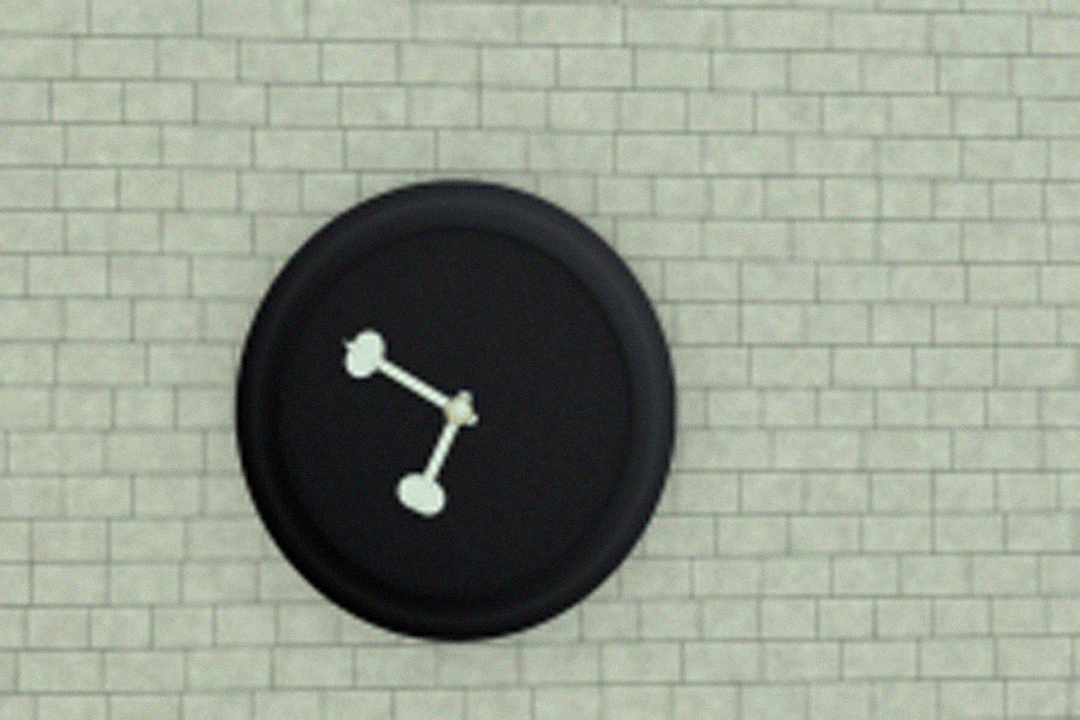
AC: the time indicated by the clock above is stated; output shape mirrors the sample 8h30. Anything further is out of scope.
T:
6h50
